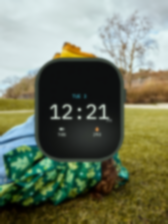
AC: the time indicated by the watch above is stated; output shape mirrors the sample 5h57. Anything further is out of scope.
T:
12h21
